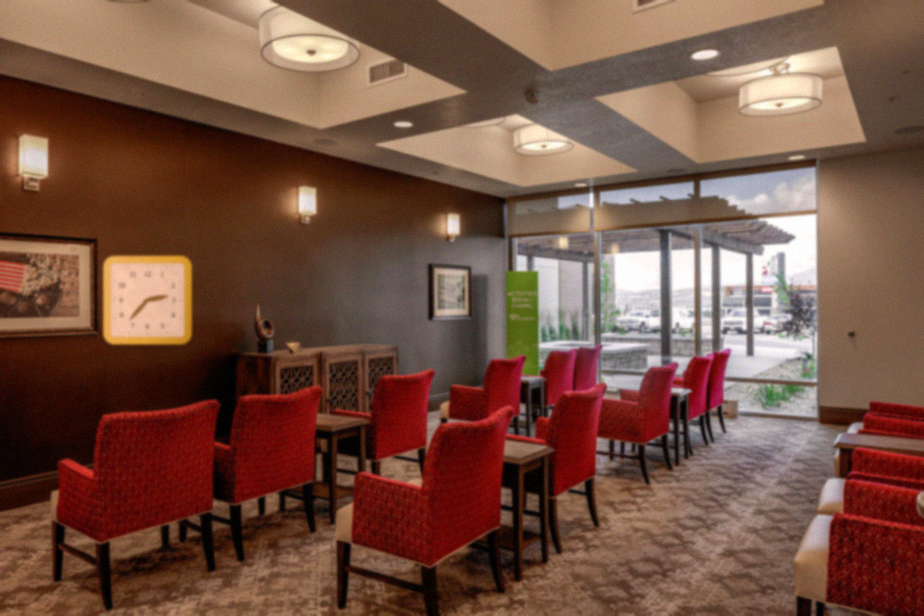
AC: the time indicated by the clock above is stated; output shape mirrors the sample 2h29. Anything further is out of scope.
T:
2h37
